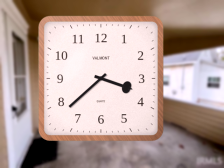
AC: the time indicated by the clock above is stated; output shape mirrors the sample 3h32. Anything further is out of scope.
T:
3h38
